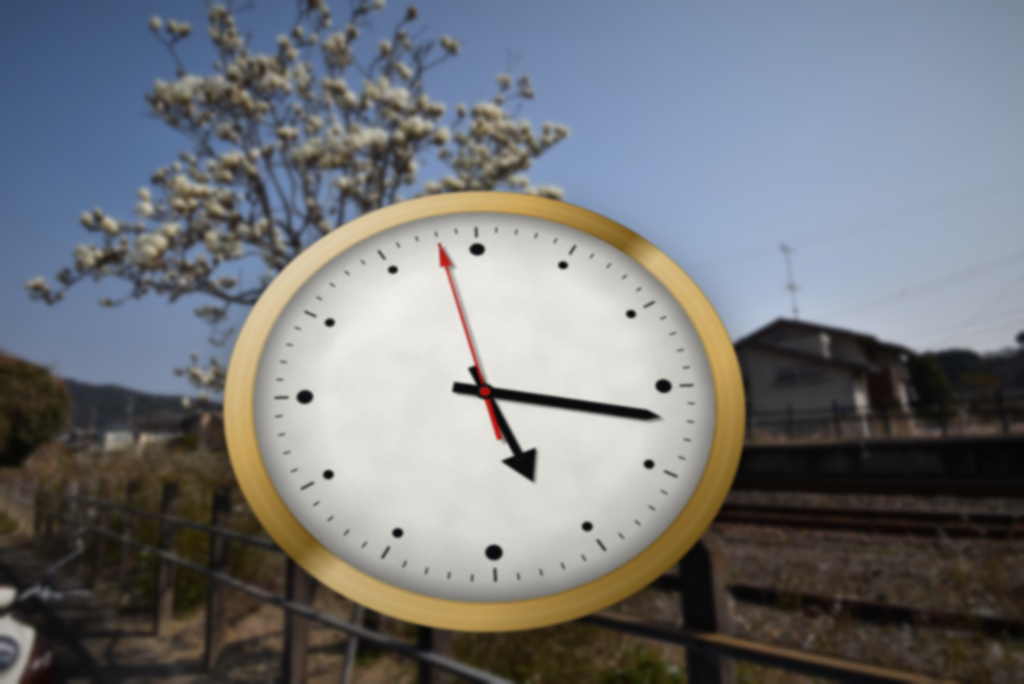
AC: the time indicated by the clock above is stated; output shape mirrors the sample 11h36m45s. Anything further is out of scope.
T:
5h16m58s
